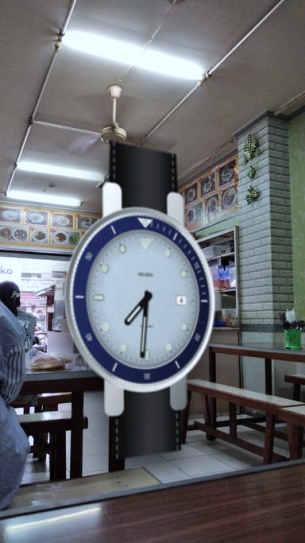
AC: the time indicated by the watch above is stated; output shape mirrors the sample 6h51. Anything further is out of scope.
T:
7h31
